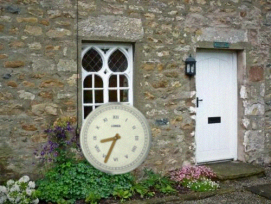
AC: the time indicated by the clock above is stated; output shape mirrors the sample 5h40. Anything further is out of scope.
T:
8h34
